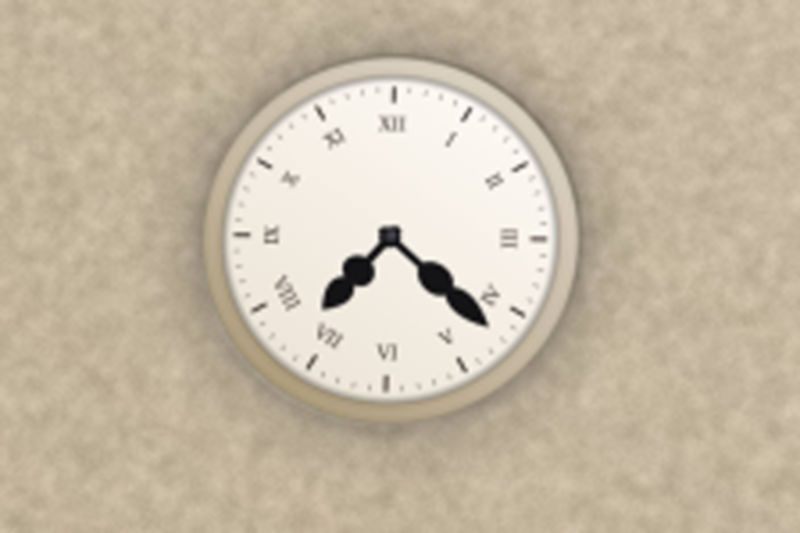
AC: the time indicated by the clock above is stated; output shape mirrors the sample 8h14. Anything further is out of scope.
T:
7h22
